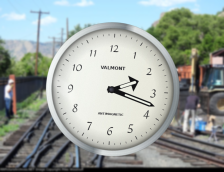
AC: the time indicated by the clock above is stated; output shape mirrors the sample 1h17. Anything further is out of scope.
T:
2h18
